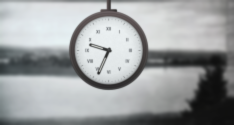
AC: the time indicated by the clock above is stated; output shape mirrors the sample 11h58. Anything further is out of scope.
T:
9h34
